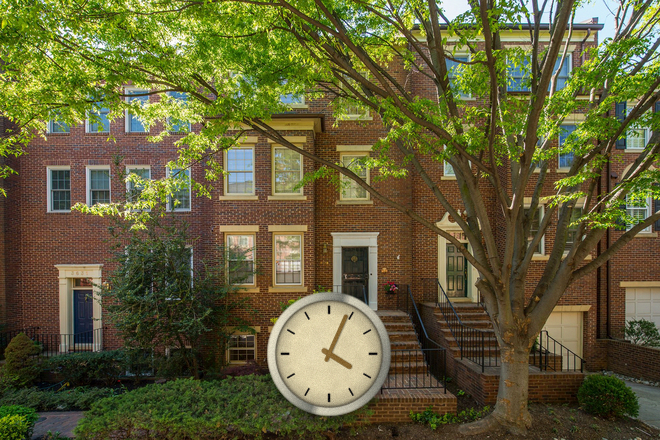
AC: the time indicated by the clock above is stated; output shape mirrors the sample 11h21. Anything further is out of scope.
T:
4h04
